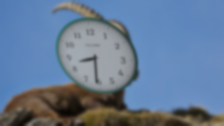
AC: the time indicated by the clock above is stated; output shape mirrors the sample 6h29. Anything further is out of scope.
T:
8h31
